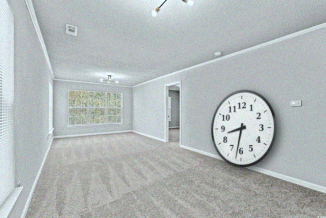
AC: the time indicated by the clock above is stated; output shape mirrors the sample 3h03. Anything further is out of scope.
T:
8h32
